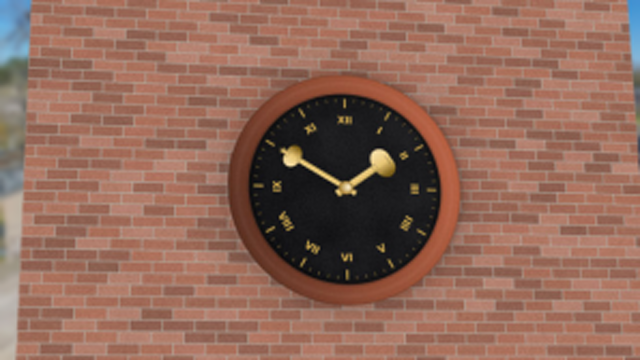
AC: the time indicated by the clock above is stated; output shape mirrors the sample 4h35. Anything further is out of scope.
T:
1h50
